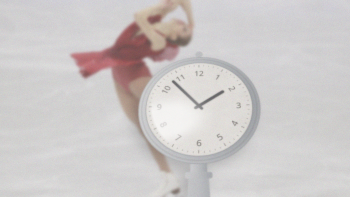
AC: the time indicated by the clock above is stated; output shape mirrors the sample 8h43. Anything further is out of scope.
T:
1h53
